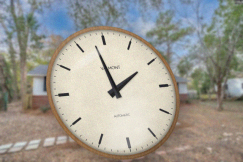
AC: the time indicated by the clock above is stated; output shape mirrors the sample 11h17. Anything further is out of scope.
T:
1h58
